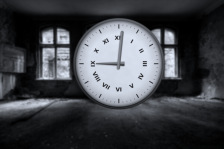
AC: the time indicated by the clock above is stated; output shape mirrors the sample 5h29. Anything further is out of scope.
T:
9h01
